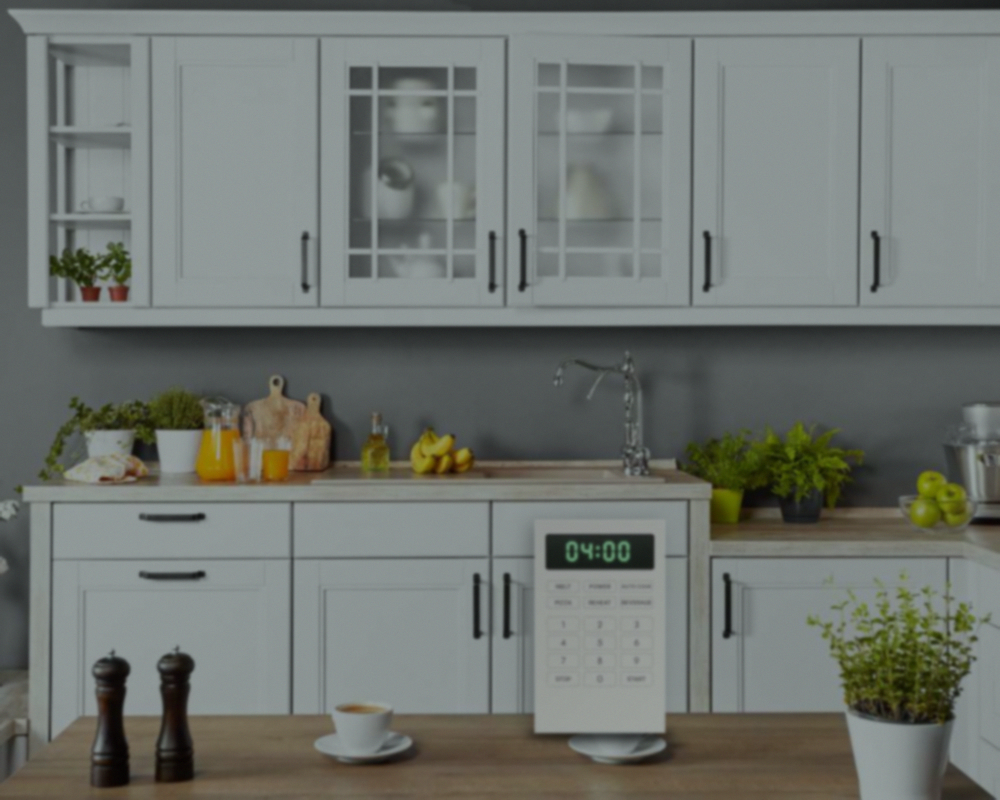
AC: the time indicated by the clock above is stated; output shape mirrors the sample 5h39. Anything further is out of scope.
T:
4h00
